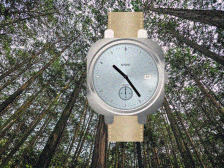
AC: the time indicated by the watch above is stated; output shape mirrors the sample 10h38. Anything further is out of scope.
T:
10h24
